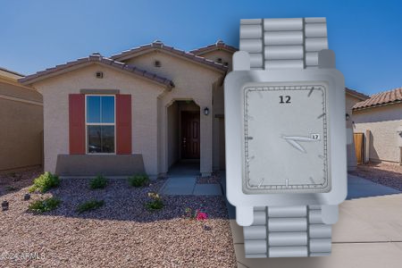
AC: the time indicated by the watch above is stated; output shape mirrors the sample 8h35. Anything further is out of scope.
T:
4h16
